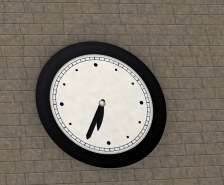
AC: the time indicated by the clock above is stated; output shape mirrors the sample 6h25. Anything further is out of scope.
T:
6h35
